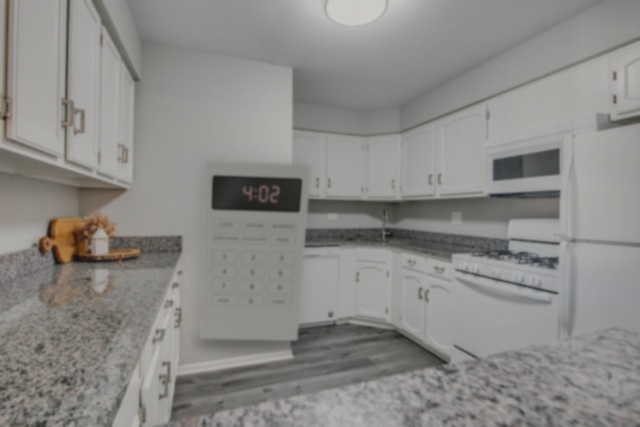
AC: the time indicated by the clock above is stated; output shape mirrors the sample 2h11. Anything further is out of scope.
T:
4h02
